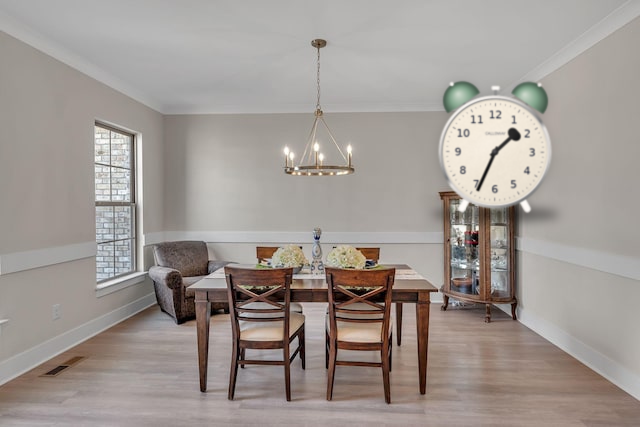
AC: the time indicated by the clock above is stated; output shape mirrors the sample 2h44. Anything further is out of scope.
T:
1h34
